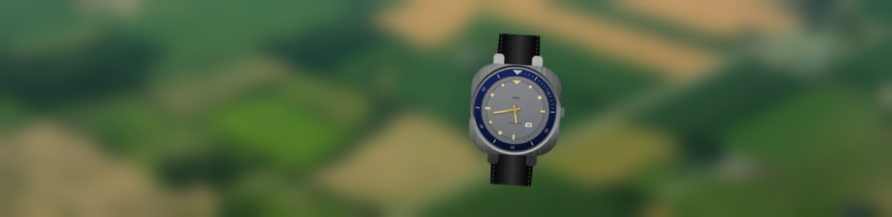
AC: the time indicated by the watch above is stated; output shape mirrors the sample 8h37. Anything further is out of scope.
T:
5h43
